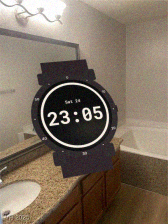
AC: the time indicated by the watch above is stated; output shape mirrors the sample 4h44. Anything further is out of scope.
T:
23h05
